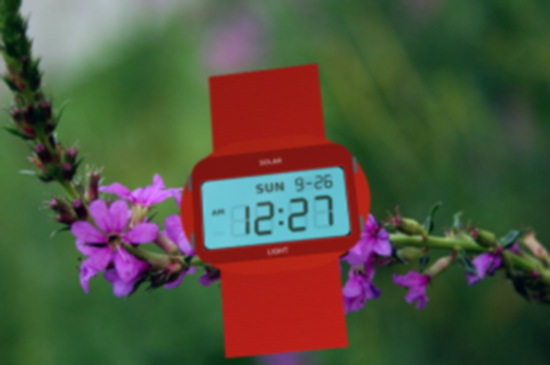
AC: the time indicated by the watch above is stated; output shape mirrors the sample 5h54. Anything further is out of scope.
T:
12h27
